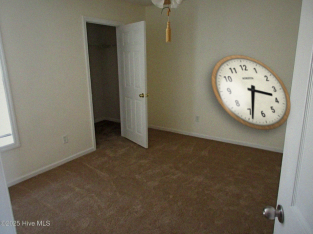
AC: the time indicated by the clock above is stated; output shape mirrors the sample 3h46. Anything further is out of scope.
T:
3h34
